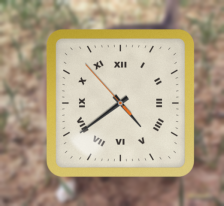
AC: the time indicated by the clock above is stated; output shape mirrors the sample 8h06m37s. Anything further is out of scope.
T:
4h38m53s
